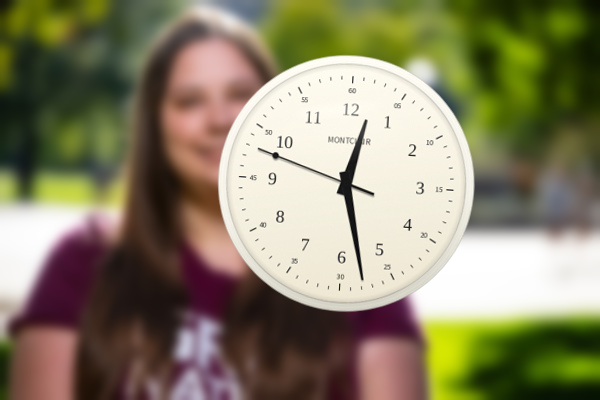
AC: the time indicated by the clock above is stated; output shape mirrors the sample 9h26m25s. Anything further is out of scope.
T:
12h27m48s
